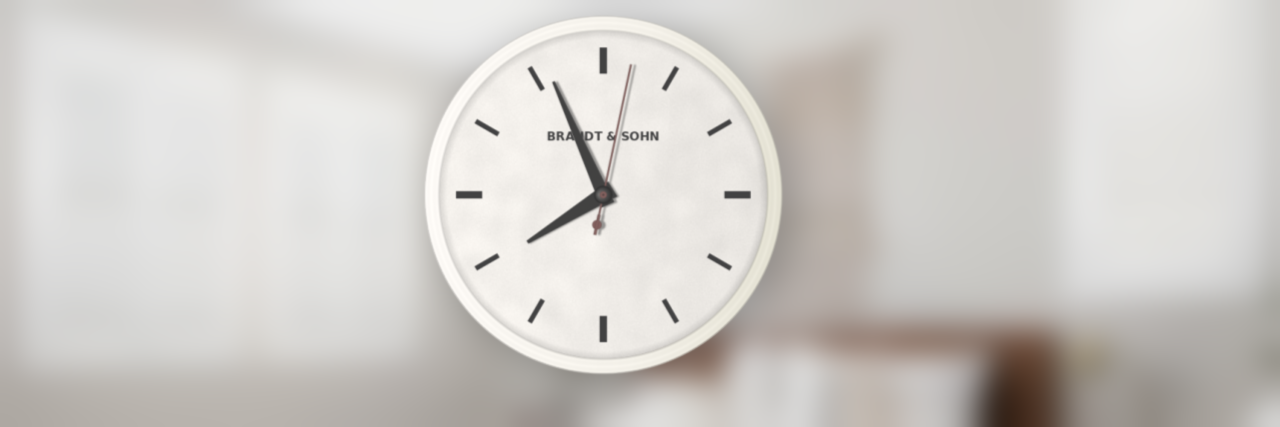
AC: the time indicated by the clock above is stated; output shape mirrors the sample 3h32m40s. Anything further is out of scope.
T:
7h56m02s
